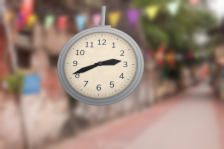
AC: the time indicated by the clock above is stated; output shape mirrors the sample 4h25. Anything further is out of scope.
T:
2h41
